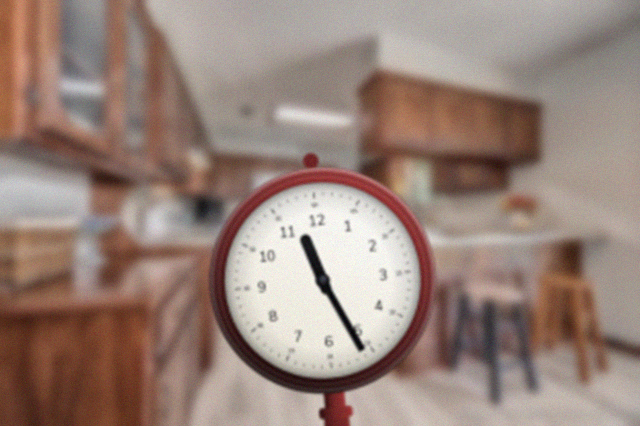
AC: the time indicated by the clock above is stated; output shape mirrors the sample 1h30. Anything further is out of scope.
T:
11h26
